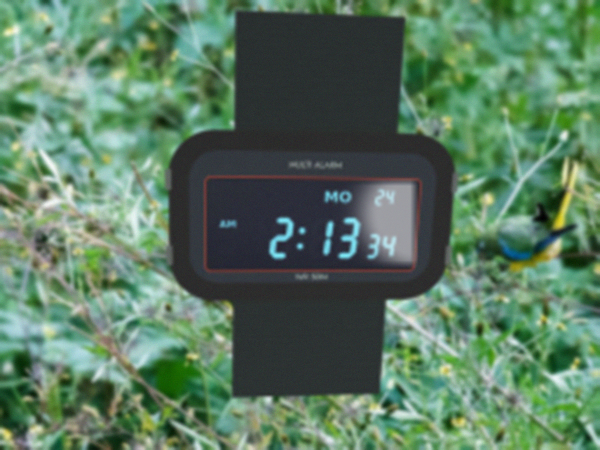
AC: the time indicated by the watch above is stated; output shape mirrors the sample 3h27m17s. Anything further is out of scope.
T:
2h13m34s
